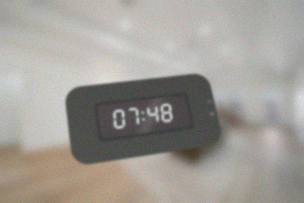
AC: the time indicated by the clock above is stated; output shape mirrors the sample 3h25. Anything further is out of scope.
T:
7h48
